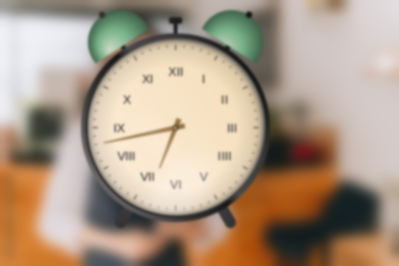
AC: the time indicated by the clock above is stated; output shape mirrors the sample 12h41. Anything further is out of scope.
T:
6h43
